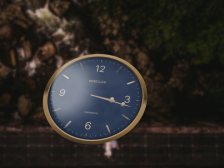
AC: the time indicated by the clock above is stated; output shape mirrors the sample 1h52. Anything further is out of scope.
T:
3h17
